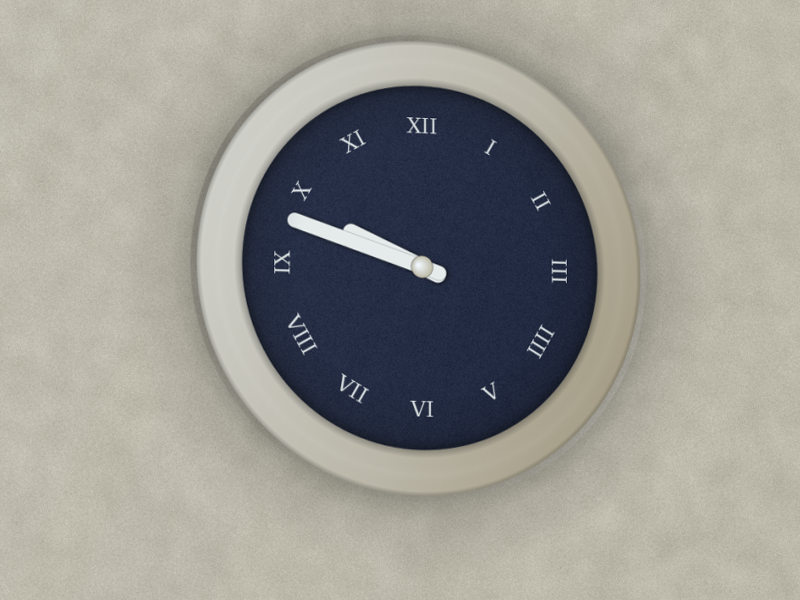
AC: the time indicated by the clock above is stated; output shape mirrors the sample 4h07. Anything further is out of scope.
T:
9h48
